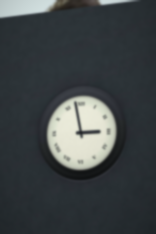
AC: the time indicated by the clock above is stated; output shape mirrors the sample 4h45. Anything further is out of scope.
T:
2h58
